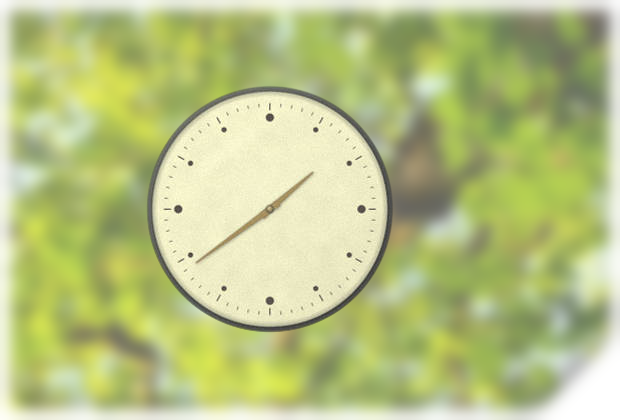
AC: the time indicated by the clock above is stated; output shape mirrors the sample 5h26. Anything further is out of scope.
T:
1h39
